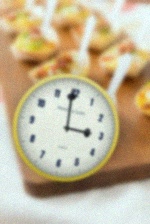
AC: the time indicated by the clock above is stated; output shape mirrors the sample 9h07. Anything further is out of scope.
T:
2h59
